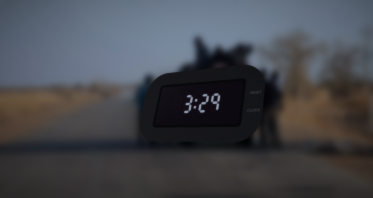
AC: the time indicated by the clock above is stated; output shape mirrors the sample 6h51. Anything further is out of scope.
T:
3h29
